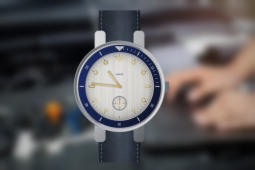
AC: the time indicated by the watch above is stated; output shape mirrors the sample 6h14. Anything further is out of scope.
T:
10h46
